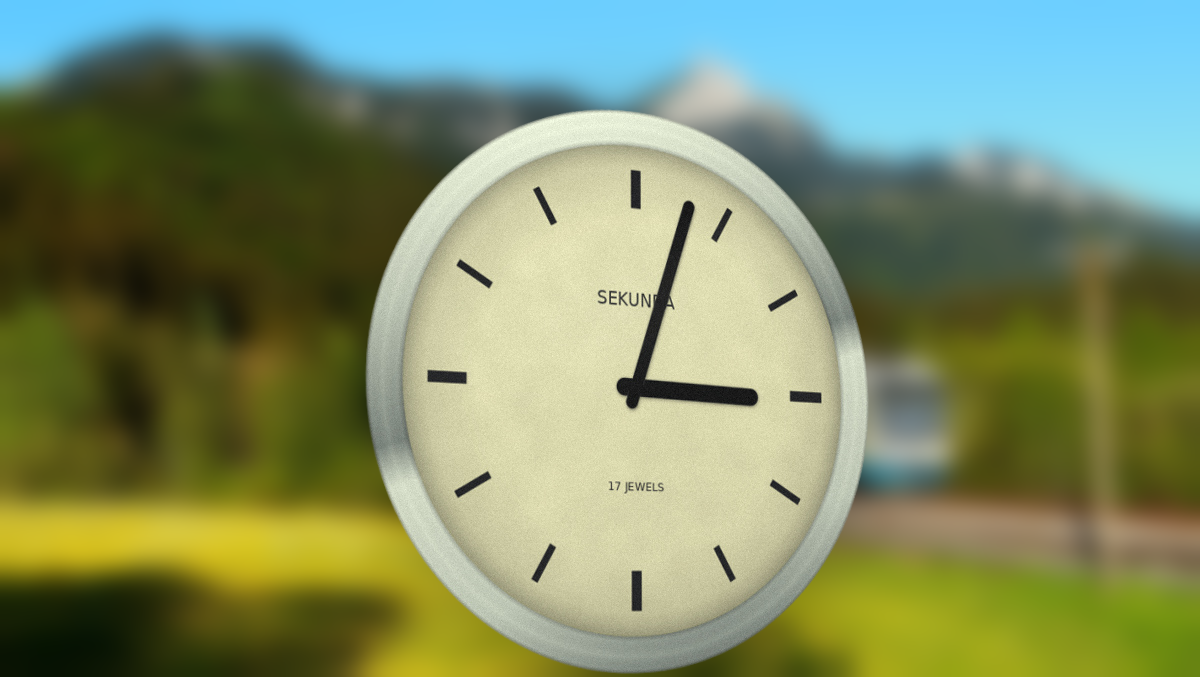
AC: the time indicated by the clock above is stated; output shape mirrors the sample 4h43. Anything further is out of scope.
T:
3h03
